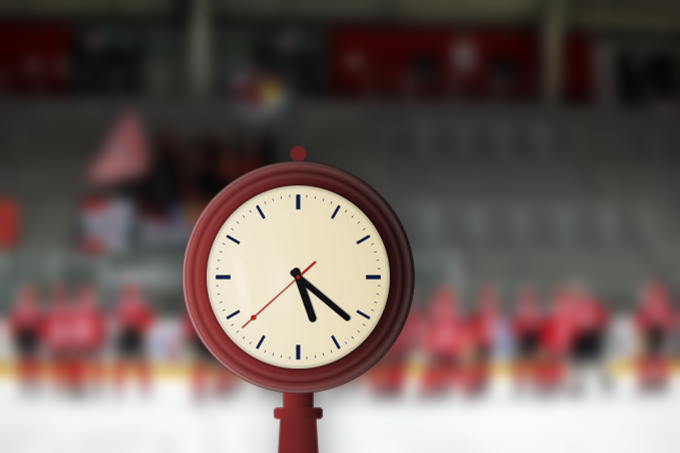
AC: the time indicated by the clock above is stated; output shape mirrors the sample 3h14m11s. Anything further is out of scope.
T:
5h21m38s
